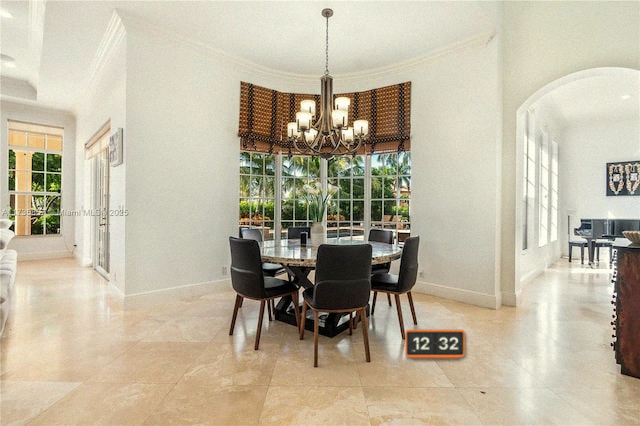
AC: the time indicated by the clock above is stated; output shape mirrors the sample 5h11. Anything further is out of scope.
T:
12h32
